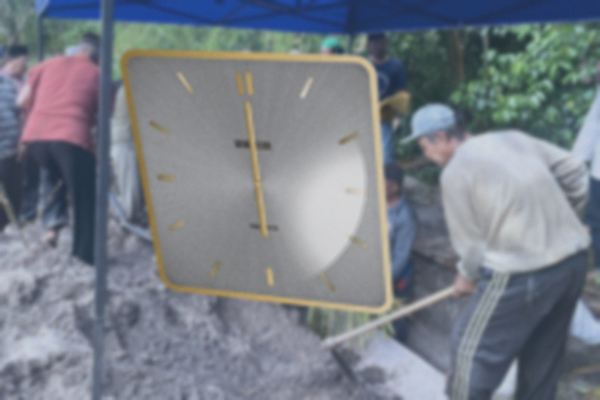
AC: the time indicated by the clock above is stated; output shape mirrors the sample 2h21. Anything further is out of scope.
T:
6h00
